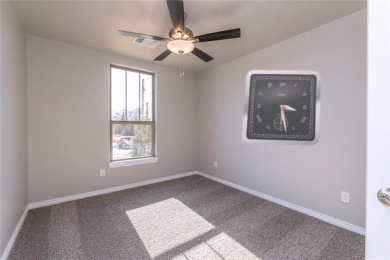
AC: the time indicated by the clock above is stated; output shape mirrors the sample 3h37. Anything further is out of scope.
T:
3h28
